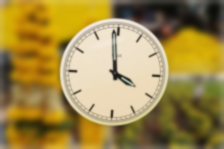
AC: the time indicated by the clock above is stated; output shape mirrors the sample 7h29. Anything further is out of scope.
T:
3h59
